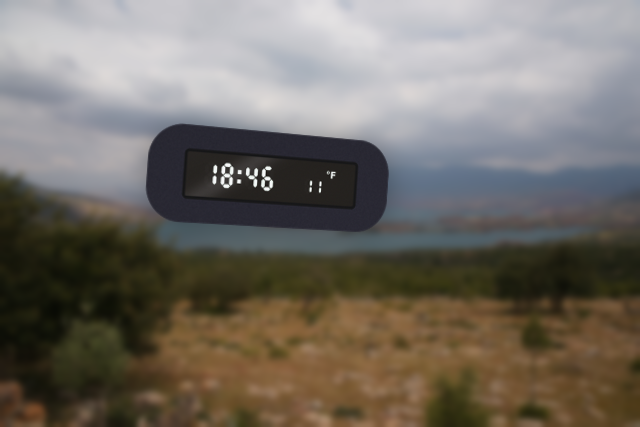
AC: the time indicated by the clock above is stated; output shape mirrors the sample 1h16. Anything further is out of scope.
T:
18h46
